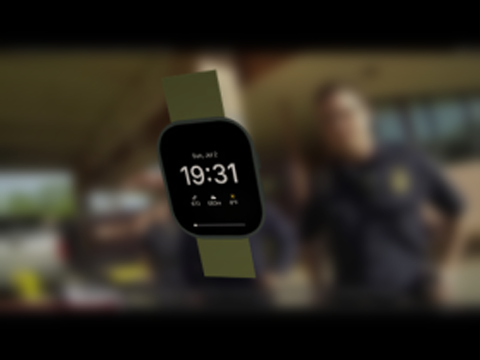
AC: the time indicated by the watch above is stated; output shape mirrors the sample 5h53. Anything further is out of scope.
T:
19h31
